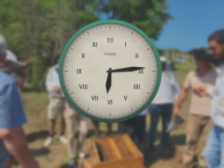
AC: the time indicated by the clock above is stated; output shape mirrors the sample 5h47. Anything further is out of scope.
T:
6h14
